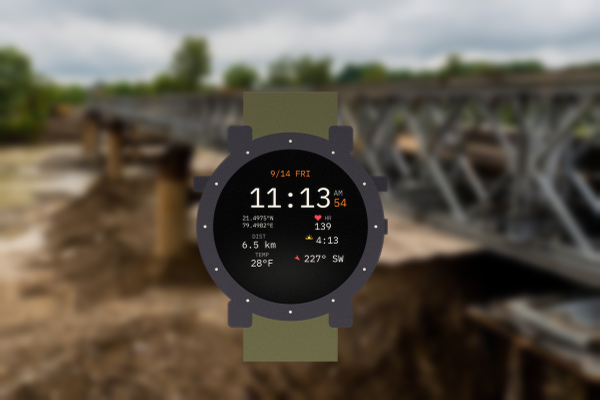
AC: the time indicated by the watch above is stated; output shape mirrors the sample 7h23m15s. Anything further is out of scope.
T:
11h13m54s
